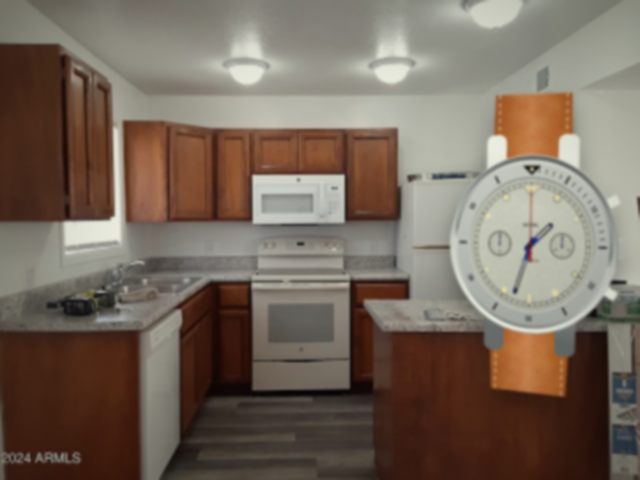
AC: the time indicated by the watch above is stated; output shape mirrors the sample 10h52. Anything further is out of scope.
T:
1h33
